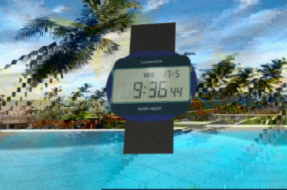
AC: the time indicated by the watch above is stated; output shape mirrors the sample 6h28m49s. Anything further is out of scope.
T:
9h36m44s
